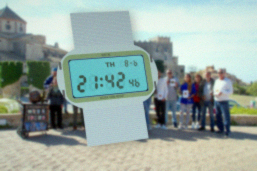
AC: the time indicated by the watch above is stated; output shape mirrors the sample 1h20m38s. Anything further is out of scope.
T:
21h42m46s
